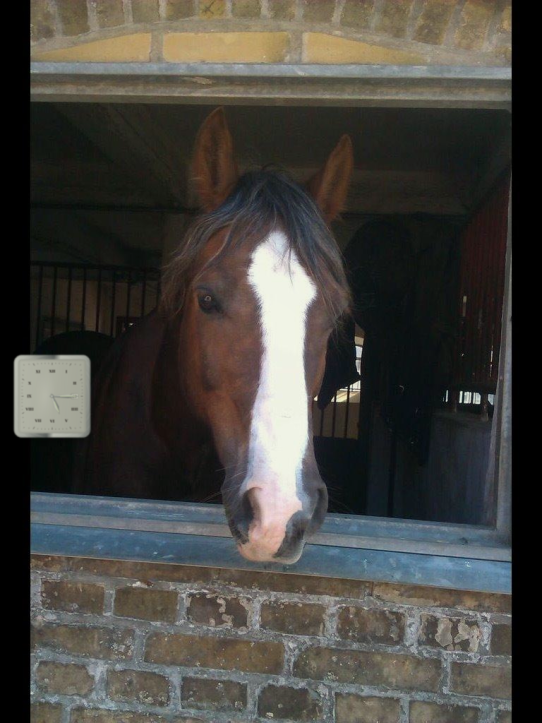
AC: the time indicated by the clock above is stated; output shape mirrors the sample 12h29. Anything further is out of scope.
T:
5h15
